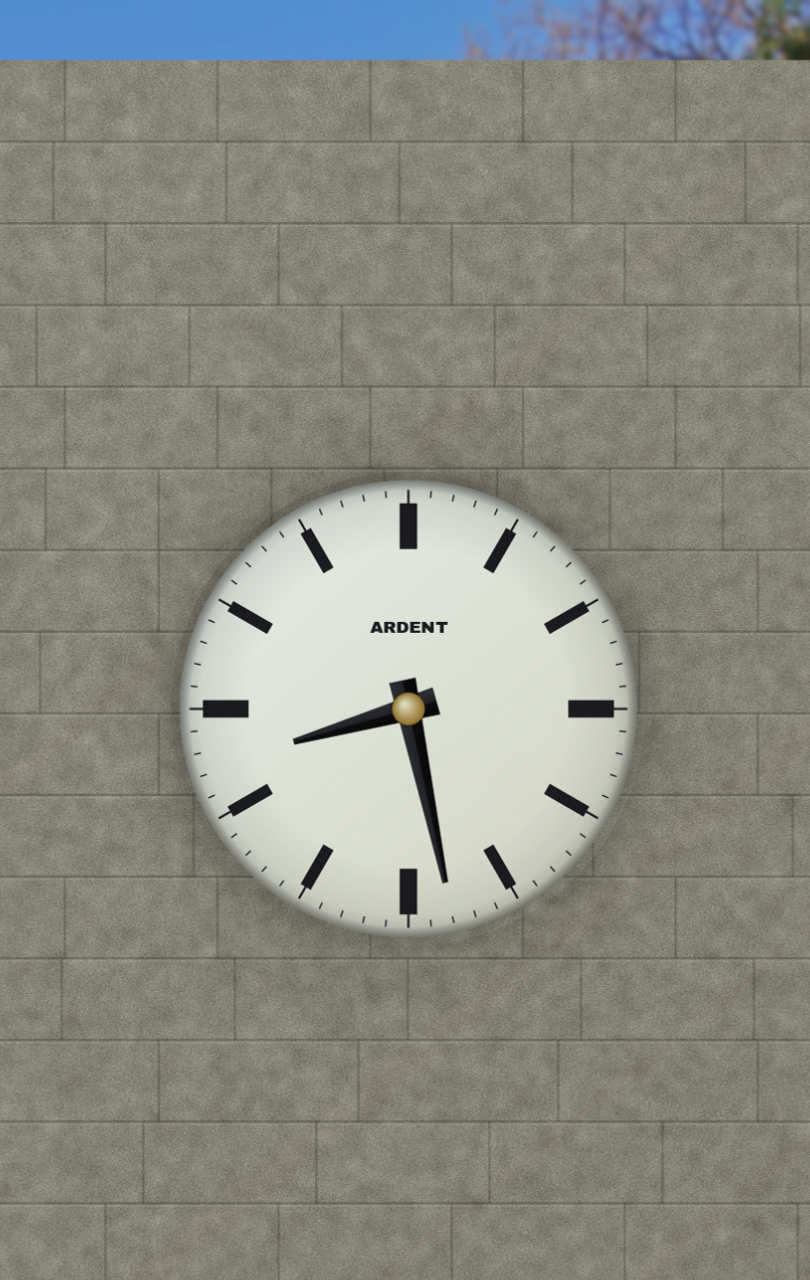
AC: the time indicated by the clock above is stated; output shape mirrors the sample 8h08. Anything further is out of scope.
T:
8h28
